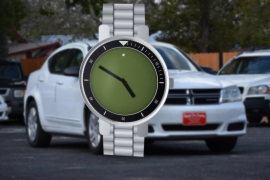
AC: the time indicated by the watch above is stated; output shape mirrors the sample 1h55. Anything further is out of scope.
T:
4h50
